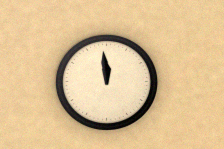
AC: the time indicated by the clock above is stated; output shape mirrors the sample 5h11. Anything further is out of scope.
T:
11h59
